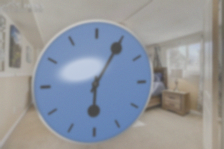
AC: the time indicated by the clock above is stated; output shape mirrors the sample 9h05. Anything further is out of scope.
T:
6h05
